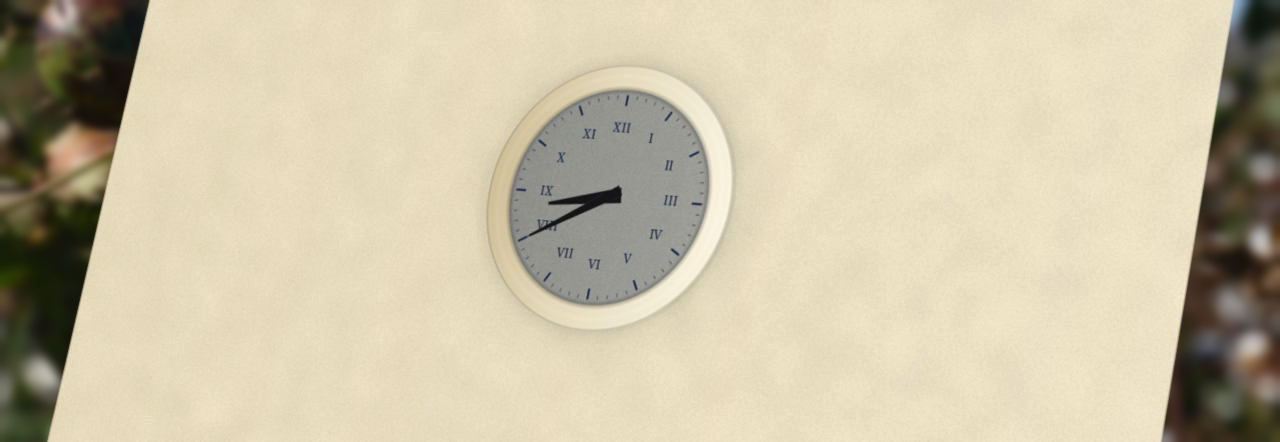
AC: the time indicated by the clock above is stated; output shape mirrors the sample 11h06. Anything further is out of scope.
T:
8h40
